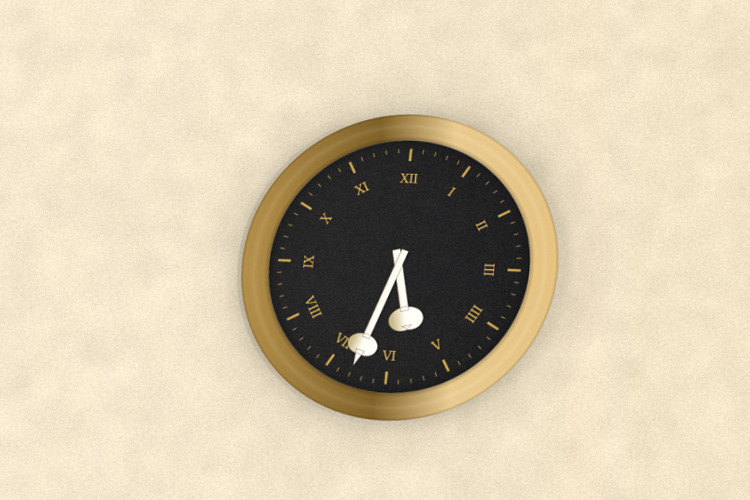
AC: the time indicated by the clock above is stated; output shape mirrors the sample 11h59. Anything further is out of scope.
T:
5h33
